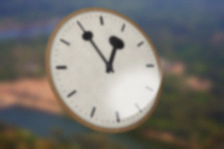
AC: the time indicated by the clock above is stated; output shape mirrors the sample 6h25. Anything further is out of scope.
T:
12h55
